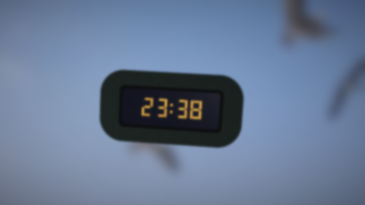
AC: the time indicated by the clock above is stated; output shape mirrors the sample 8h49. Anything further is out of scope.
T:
23h38
